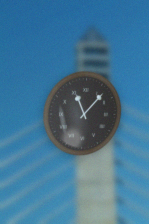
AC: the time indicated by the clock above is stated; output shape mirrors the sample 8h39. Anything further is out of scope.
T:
11h07
